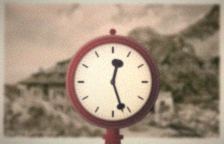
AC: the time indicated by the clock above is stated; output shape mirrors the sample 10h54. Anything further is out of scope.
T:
12h27
